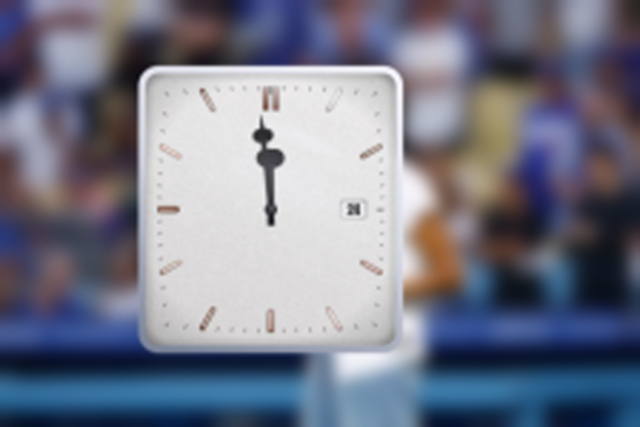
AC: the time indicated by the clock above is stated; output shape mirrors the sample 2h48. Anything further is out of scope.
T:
11h59
